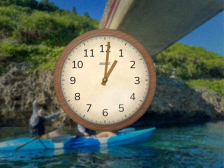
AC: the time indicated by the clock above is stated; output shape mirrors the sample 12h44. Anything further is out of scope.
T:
1h01
